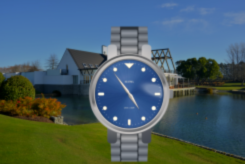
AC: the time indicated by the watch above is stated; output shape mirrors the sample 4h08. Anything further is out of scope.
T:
4h54
